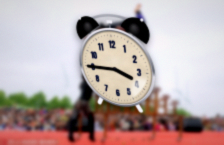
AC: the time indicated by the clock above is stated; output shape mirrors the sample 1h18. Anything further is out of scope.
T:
3h45
